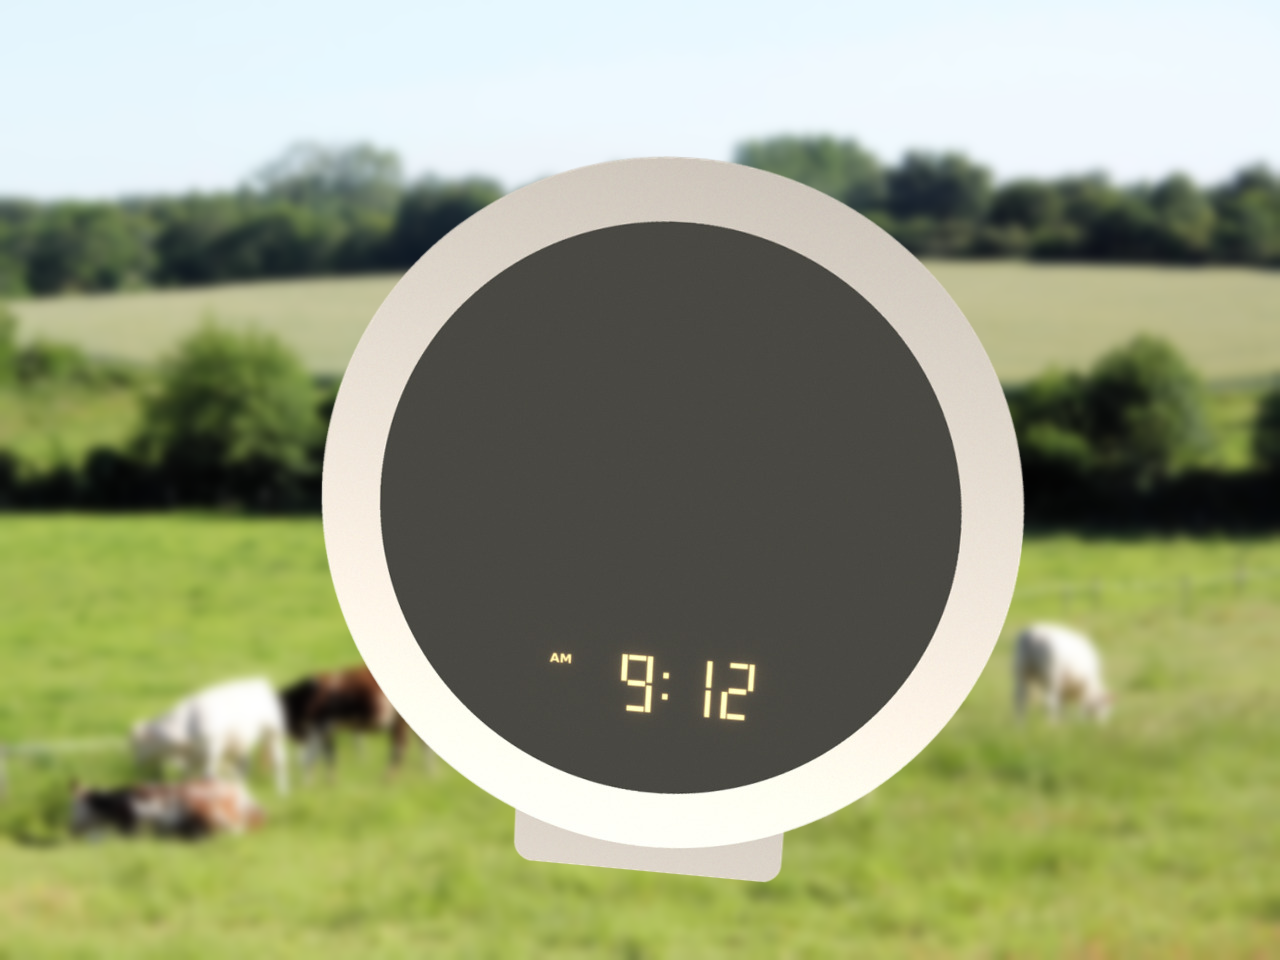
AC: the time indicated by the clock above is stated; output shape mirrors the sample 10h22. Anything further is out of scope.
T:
9h12
